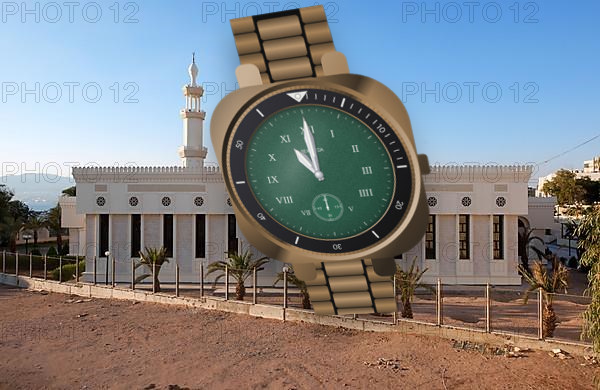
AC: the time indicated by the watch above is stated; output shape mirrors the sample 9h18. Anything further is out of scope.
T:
11h00
